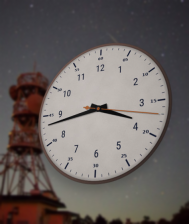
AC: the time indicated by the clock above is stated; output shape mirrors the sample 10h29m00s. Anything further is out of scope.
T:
3h43m17s
